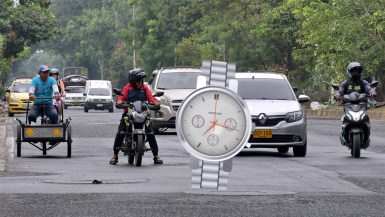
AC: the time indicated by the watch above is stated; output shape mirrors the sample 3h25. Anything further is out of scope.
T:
7h17
